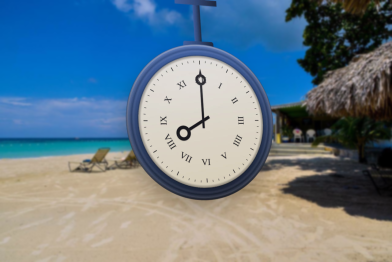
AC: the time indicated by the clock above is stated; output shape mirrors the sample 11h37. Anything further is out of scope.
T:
8h00
